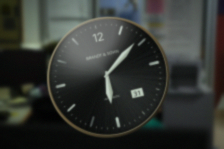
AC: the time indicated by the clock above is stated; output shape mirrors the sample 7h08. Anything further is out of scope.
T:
6h09
